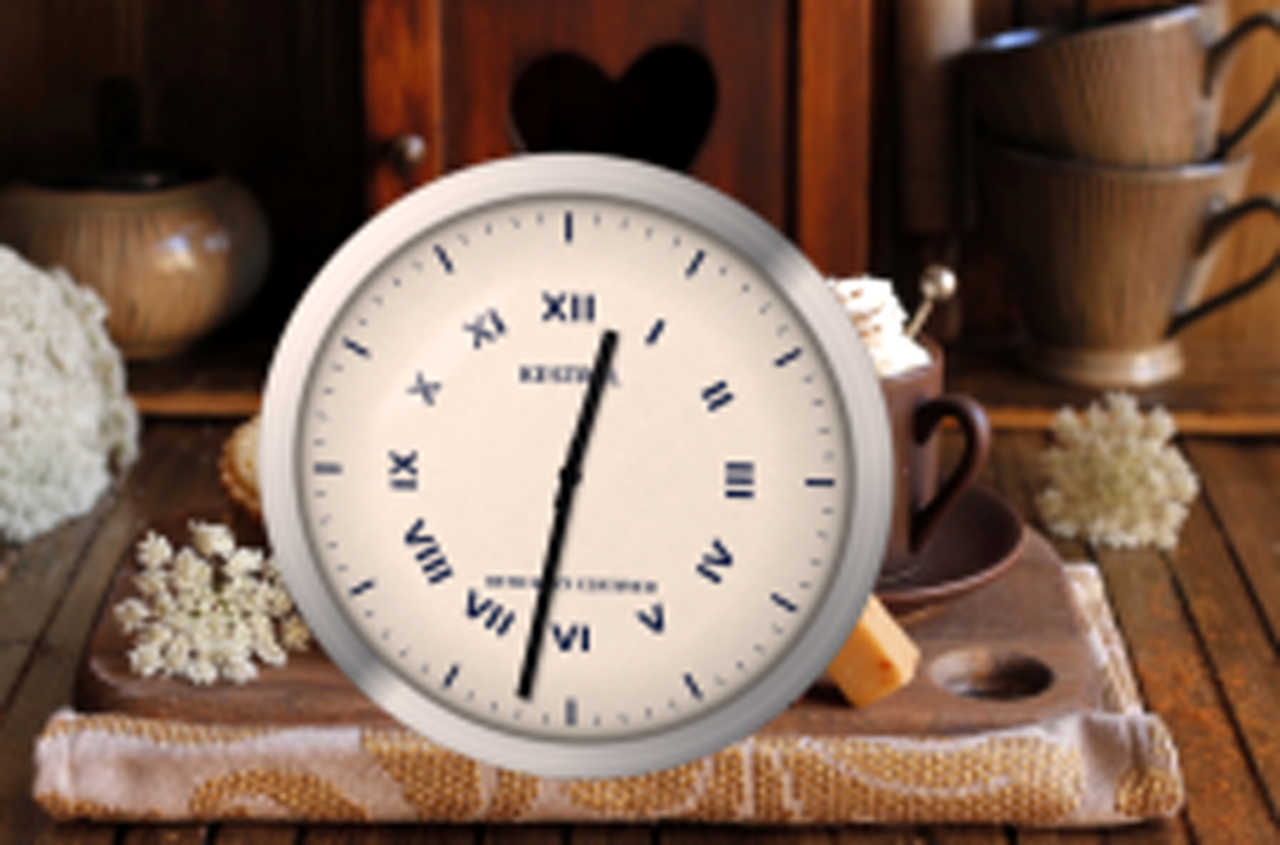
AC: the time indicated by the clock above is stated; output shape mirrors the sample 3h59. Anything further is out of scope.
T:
12h32
